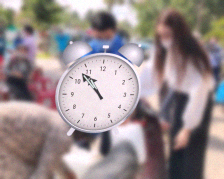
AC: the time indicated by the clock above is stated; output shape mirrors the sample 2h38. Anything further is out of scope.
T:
10h53
